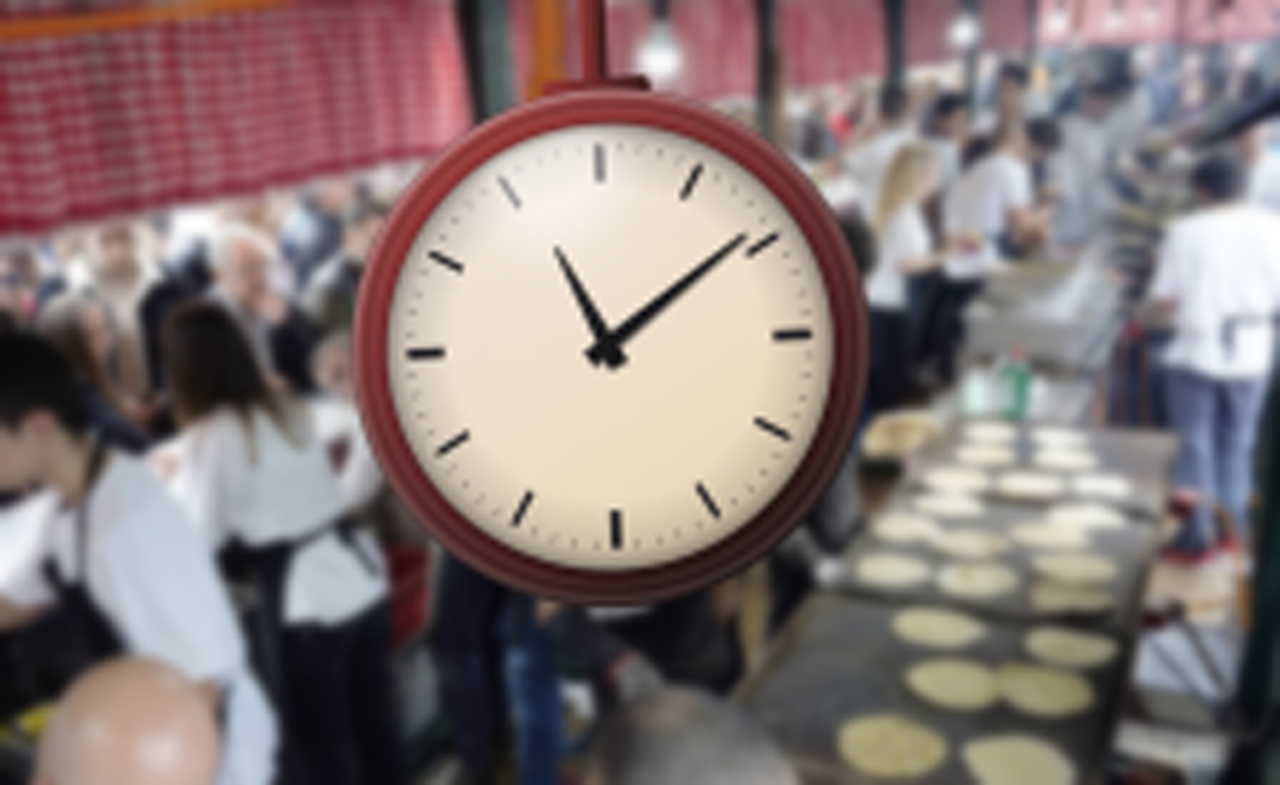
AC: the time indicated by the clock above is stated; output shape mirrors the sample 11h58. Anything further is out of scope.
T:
11h09
